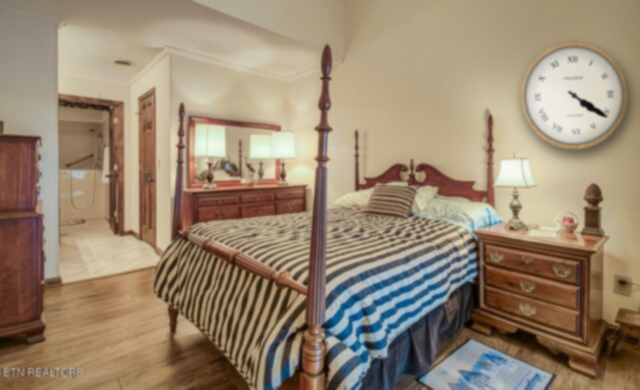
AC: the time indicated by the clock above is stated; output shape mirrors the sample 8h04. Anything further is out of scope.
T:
4h21
